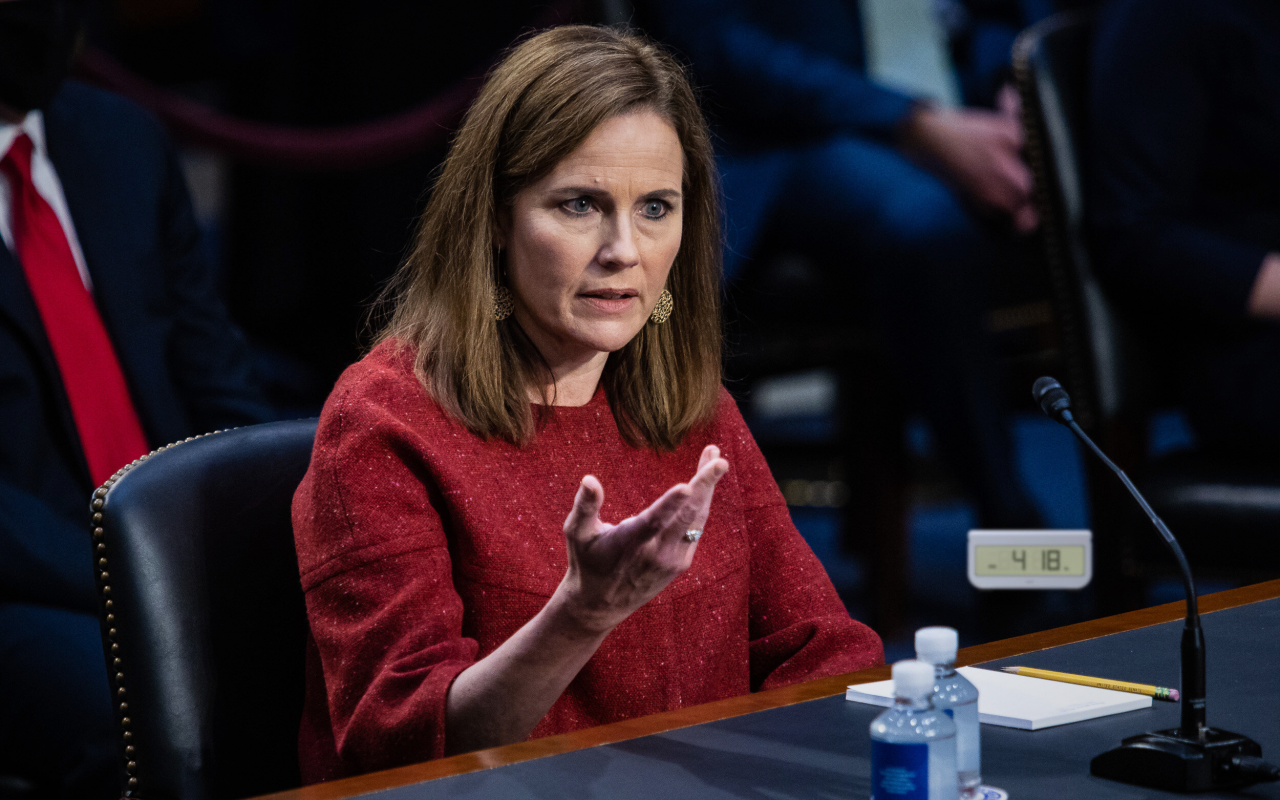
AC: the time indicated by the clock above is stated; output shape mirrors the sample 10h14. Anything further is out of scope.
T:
4h18
